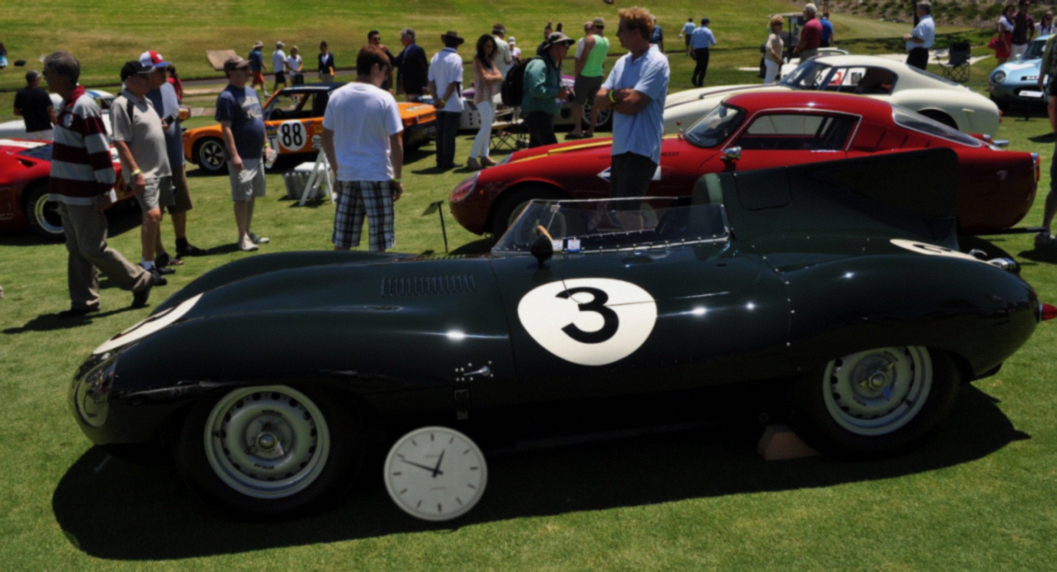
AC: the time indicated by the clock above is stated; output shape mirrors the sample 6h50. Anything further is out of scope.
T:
12h49
